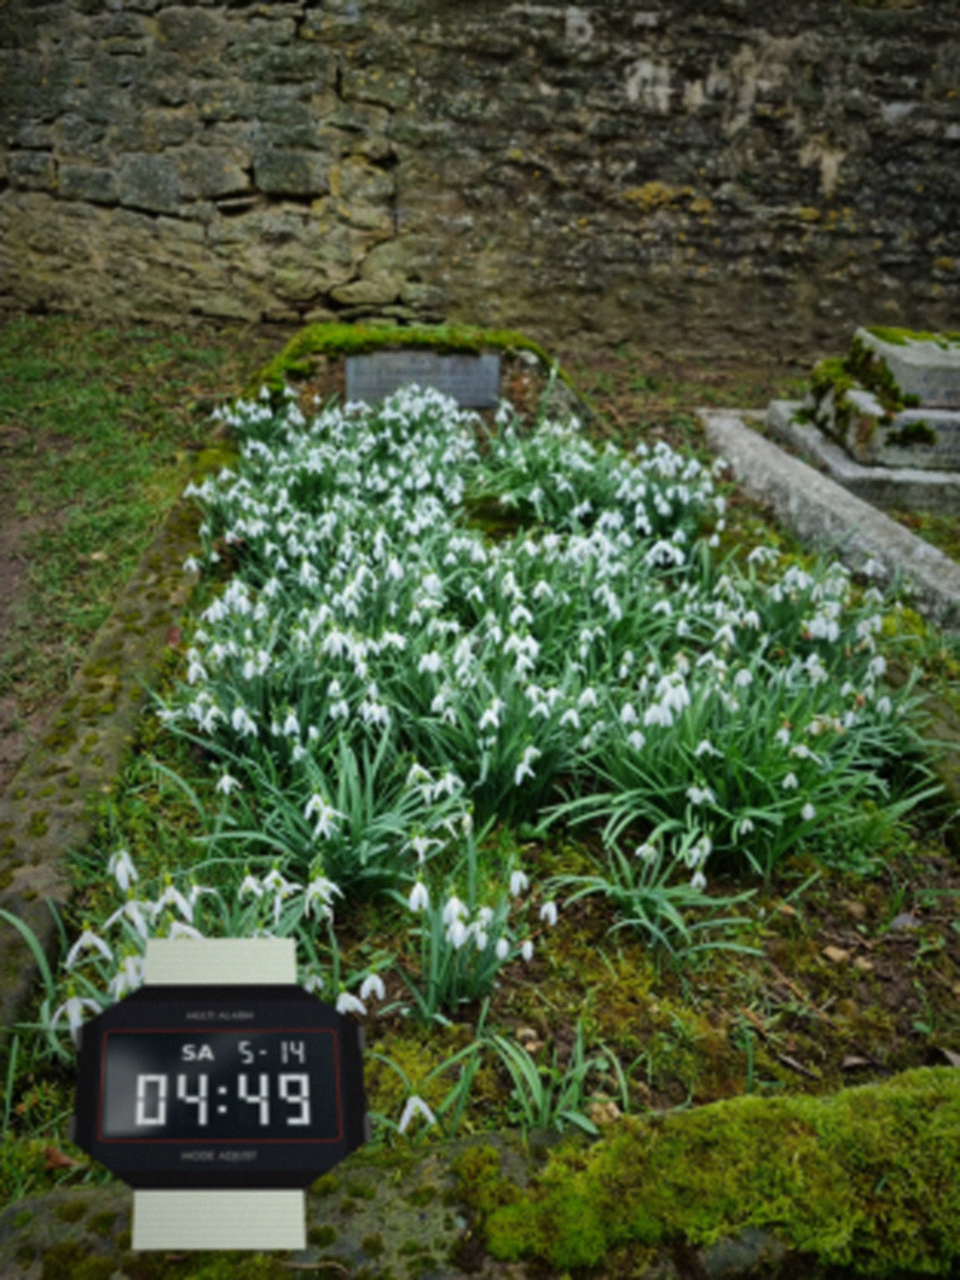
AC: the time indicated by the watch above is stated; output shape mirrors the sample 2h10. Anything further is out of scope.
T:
4h49
